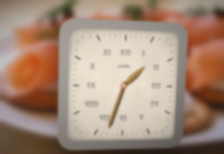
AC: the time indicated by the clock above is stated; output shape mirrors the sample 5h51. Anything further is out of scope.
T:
1h33
